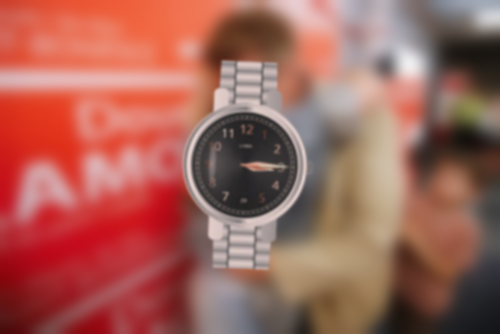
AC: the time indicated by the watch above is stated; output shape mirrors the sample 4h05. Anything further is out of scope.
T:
3h15
